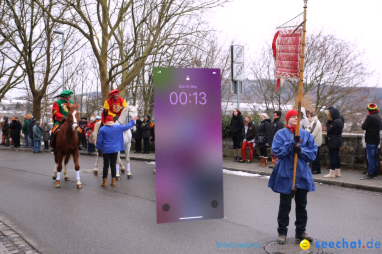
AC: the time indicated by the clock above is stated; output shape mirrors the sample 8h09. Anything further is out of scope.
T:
0h13
